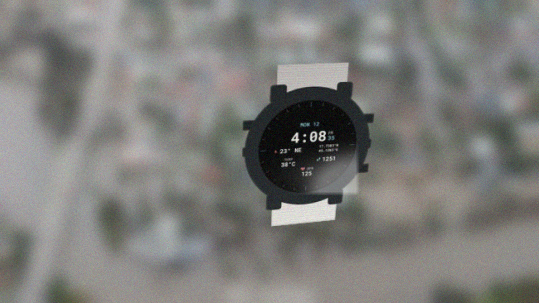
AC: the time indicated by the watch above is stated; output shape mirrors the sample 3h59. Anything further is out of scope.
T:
4h08
